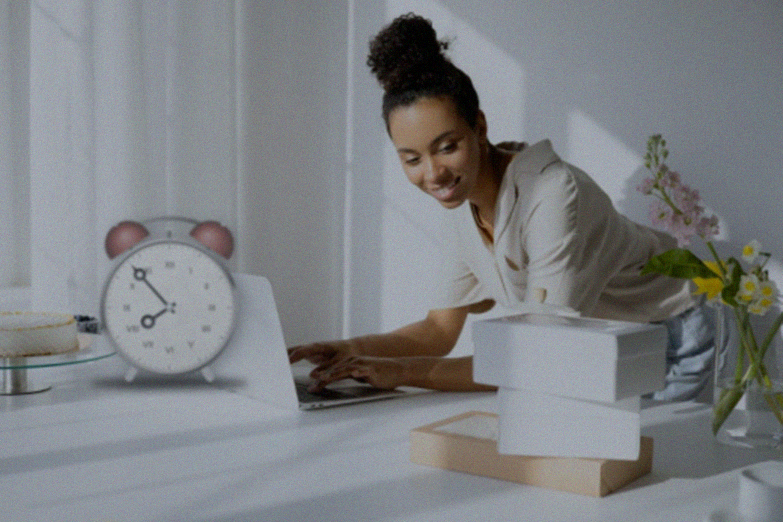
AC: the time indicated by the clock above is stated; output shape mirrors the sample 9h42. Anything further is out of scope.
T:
7h53
